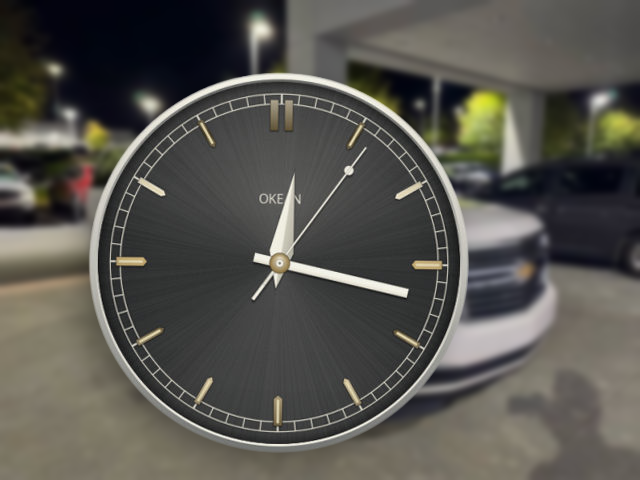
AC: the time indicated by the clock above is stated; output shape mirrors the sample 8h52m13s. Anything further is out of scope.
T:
12h17m06s
